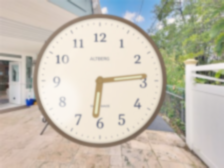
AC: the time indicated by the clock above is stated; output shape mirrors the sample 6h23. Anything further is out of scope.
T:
6h14
